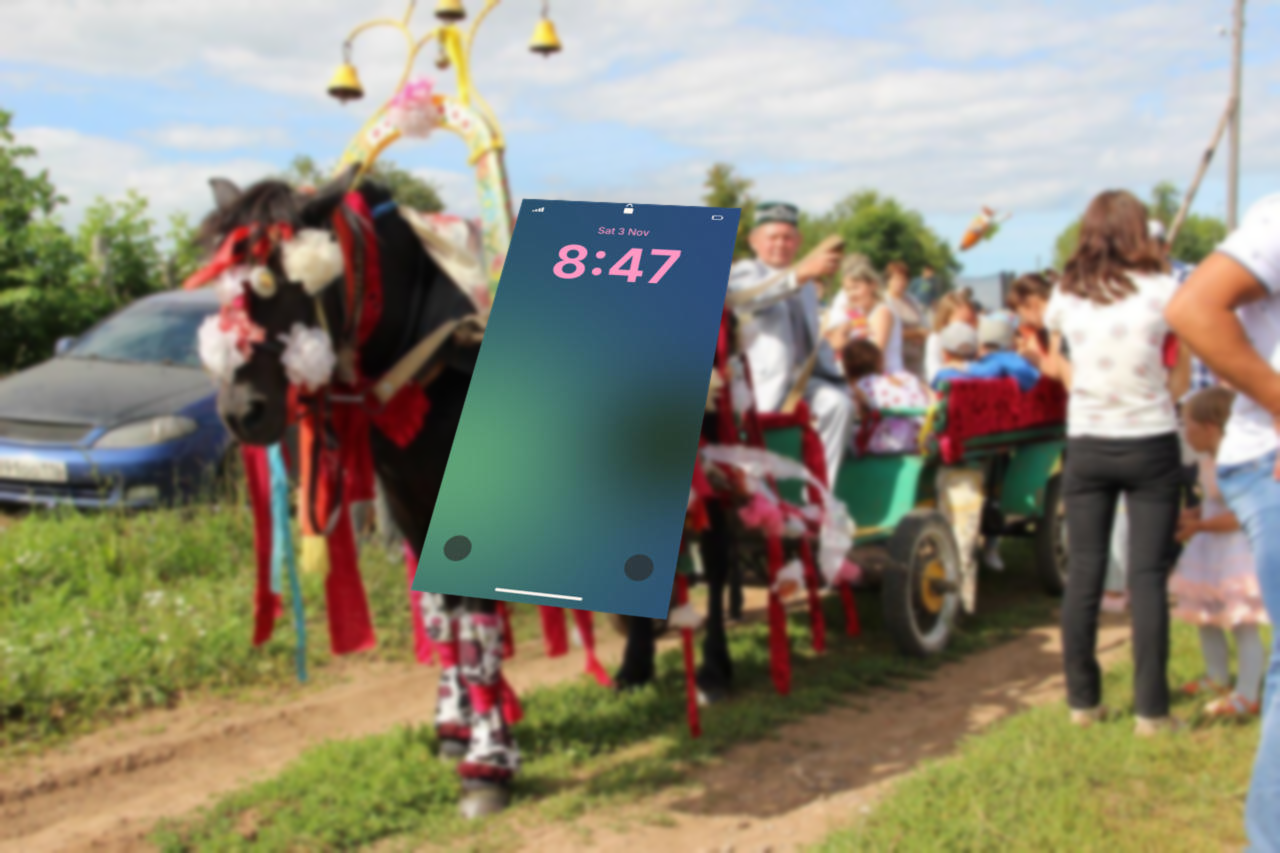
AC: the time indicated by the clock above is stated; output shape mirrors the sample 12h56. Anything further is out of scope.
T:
8h47
